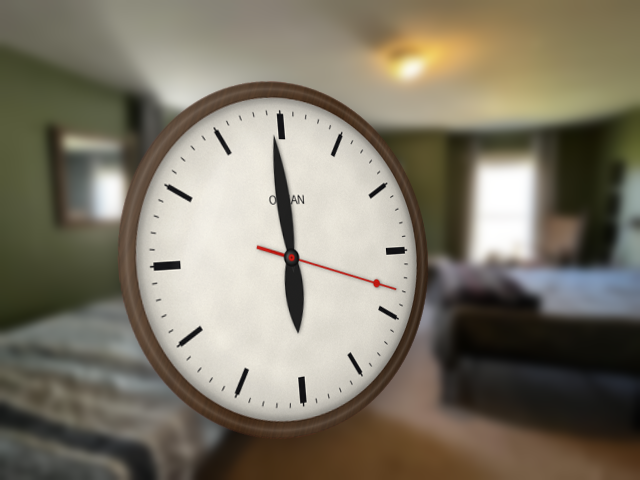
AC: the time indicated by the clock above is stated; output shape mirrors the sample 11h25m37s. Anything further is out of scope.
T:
5h59m18s
